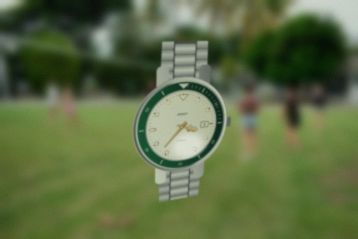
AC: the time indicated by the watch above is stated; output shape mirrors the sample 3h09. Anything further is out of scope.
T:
3h37
